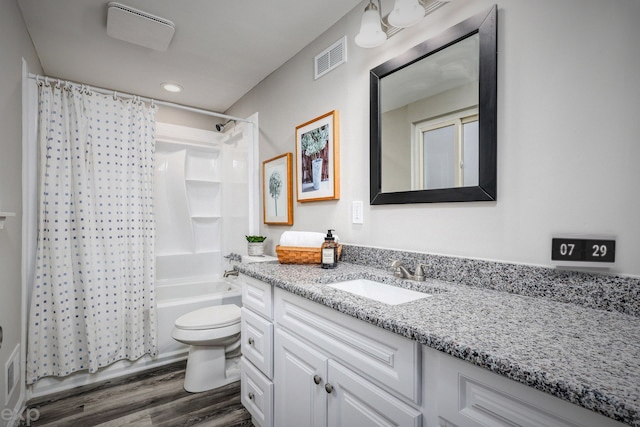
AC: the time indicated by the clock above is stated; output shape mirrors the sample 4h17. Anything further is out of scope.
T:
7h29
